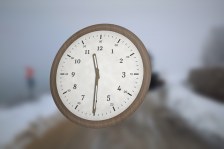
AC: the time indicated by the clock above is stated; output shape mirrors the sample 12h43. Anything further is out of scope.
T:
11h30
